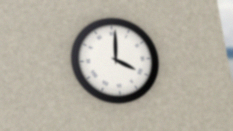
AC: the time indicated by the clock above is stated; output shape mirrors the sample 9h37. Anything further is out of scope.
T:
4h01
